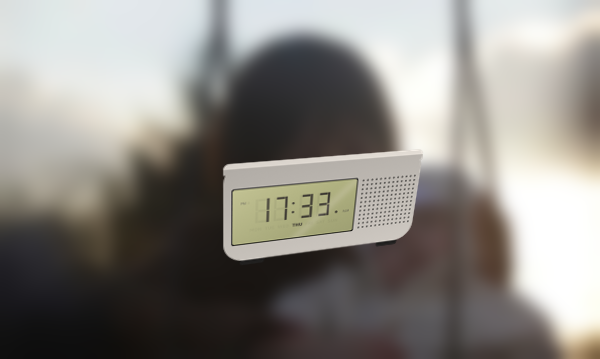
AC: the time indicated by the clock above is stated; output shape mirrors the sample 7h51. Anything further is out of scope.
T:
17h33
